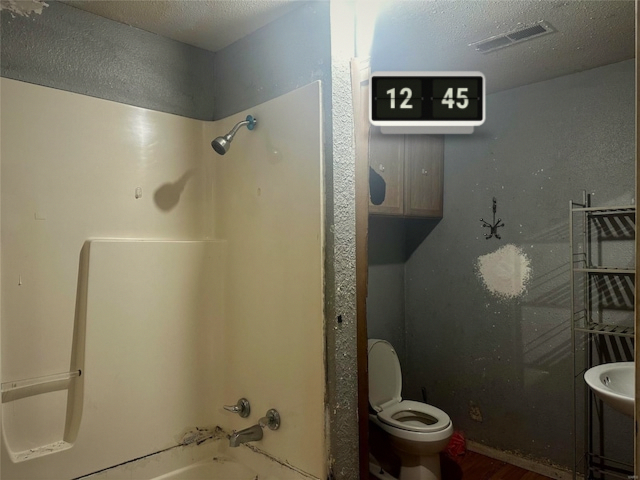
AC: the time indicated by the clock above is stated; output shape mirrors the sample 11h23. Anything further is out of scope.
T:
12h45
